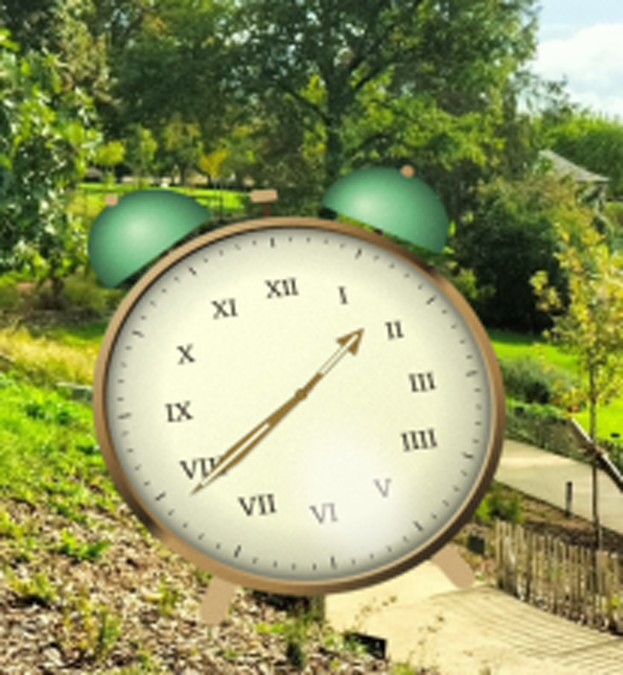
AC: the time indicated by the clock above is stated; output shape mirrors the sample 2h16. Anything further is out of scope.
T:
1h39
